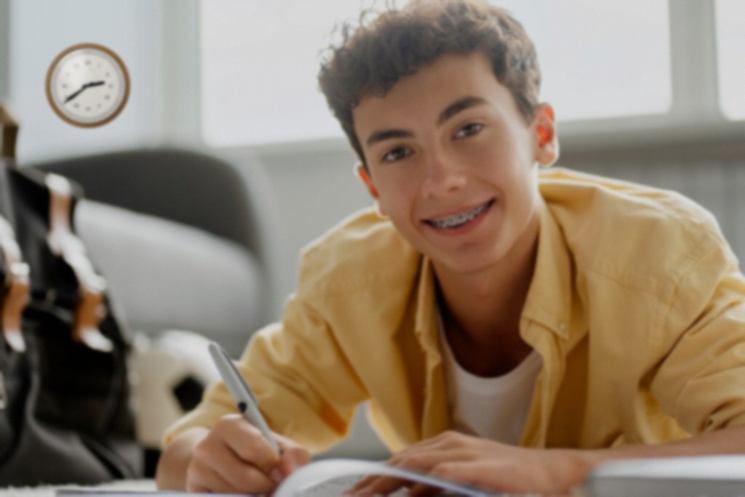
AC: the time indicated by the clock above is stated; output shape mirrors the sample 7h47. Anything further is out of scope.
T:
2h39
